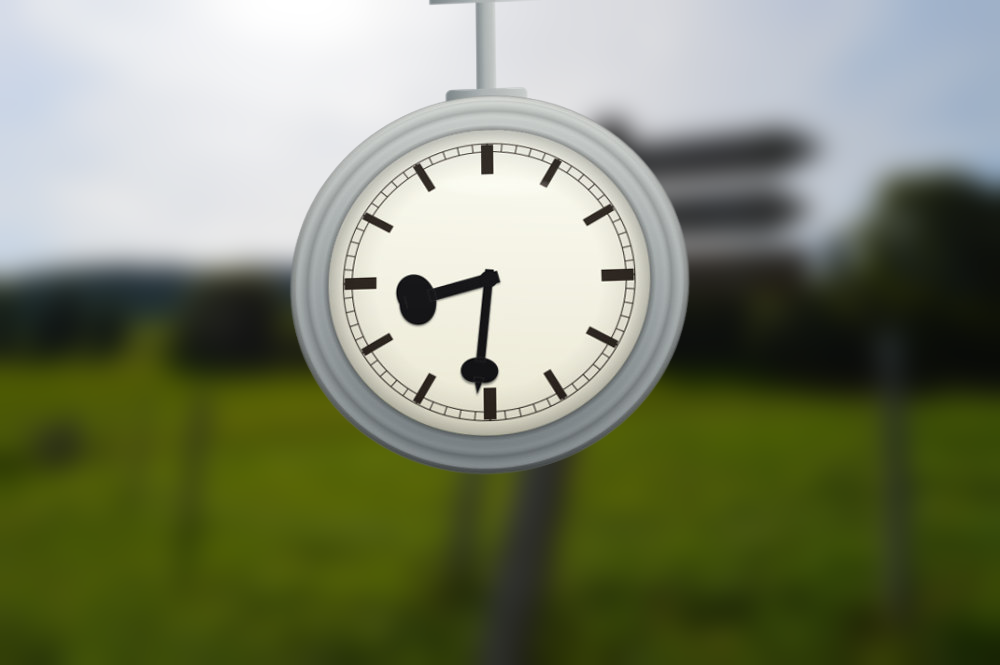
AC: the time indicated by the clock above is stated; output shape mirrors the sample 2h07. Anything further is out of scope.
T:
8h31
